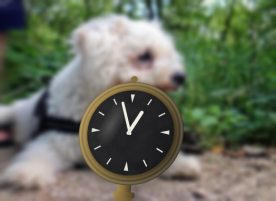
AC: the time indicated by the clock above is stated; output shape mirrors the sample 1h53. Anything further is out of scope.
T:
12h57
